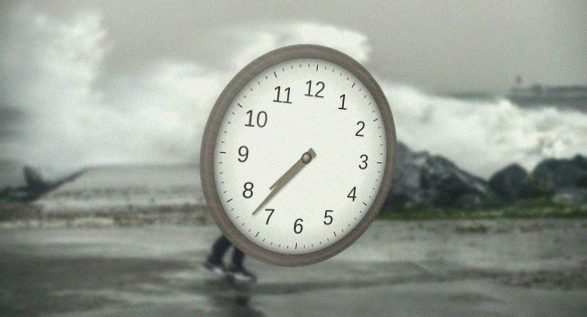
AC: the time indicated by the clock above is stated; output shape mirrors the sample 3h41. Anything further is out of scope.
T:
7h37
